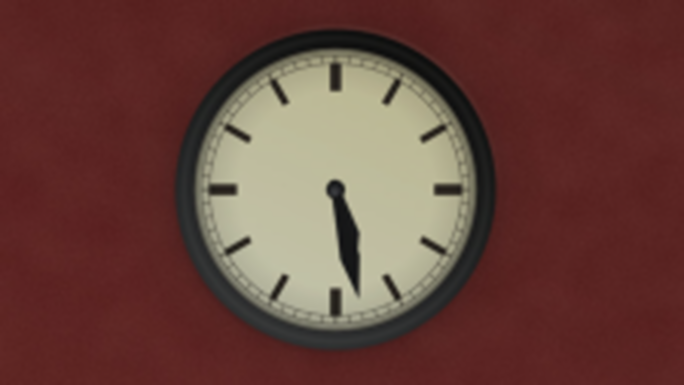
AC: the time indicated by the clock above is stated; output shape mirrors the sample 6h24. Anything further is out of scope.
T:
5h28
